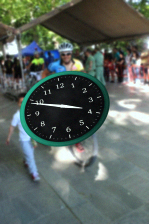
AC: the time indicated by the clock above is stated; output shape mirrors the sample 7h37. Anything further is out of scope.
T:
3h49
